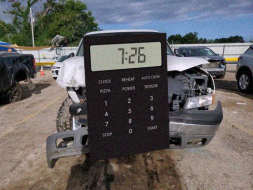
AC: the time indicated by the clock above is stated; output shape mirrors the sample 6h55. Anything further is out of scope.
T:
7h26
